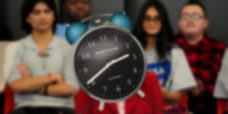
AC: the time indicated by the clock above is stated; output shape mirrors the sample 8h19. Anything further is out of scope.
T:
2h41
